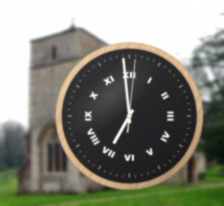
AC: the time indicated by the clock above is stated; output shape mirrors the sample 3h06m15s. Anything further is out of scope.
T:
6h59m01s
